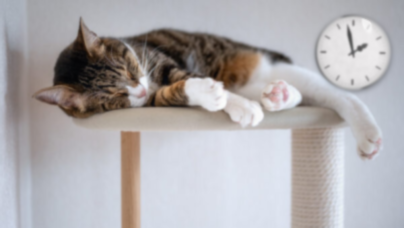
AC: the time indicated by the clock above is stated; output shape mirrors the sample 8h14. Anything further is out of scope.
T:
1h58
